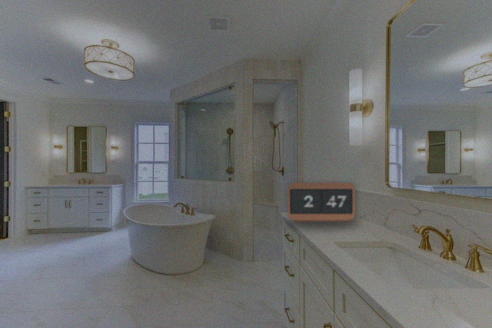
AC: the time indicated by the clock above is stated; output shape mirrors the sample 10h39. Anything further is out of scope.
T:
2h47
